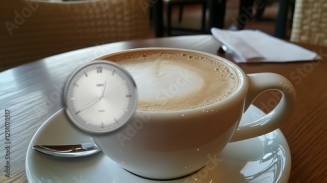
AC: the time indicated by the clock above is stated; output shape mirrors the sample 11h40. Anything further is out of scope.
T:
12h40
